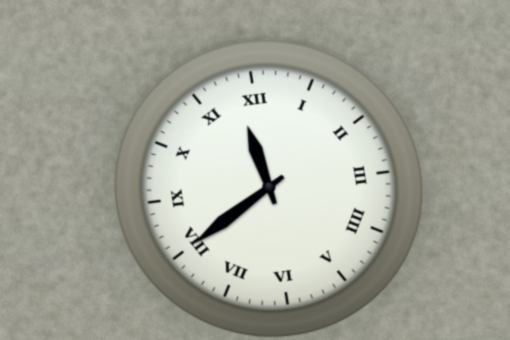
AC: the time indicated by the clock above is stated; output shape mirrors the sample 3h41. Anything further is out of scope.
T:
11h40
